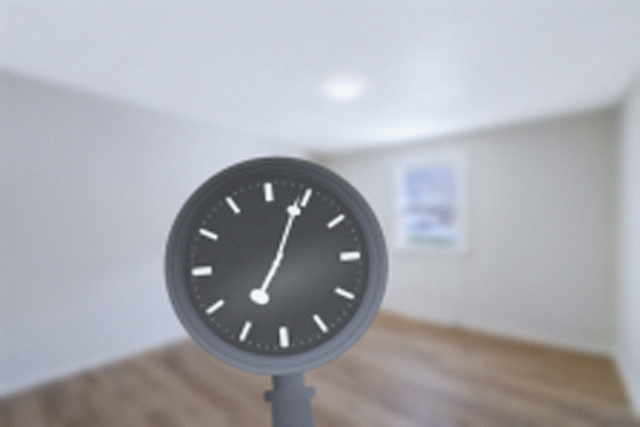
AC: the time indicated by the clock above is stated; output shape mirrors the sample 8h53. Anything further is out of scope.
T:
7h04
